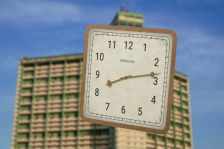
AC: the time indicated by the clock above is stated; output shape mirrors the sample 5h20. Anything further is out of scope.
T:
8h13
